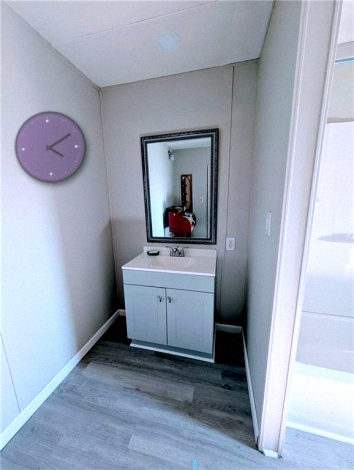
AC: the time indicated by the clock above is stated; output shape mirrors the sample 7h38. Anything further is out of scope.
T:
4h10
